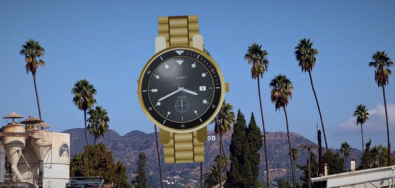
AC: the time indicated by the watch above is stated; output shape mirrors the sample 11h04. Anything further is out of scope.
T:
3h41
